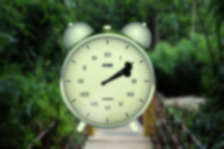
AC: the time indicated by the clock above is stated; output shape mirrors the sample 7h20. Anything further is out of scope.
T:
2h09
